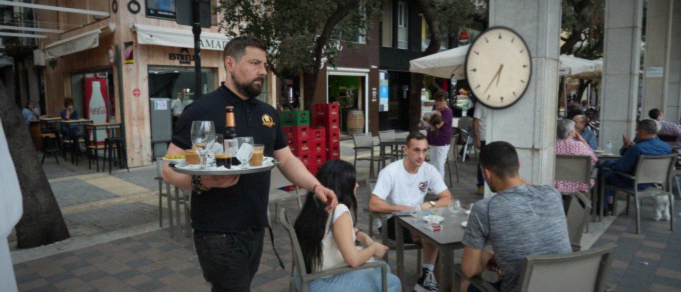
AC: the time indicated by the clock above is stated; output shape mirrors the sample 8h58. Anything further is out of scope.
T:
6h37
